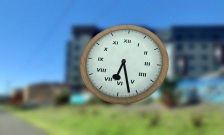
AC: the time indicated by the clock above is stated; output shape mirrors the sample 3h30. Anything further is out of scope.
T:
6h27
